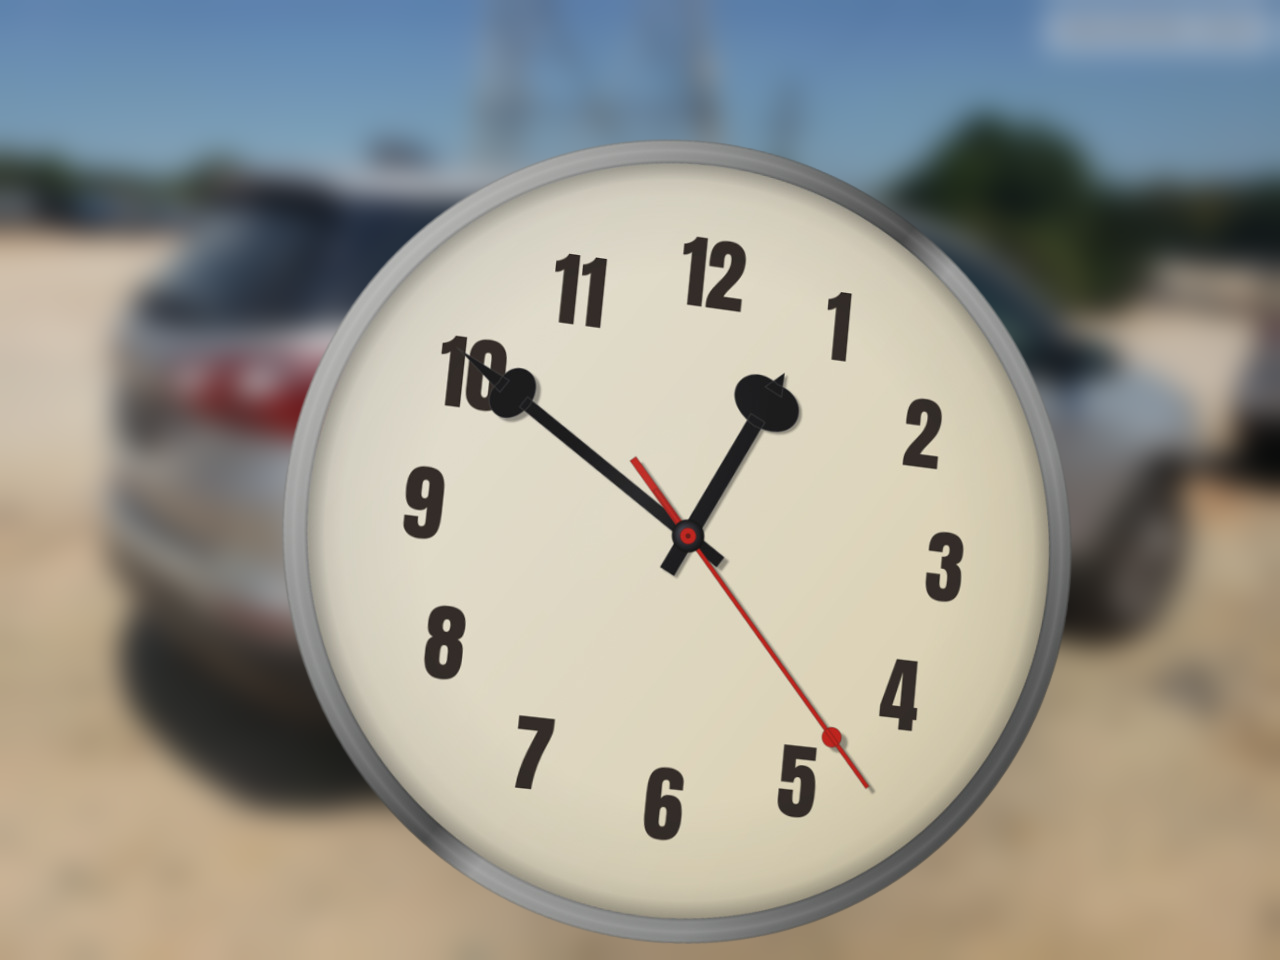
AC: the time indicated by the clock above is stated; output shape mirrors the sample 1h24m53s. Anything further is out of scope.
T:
12h50m23s
